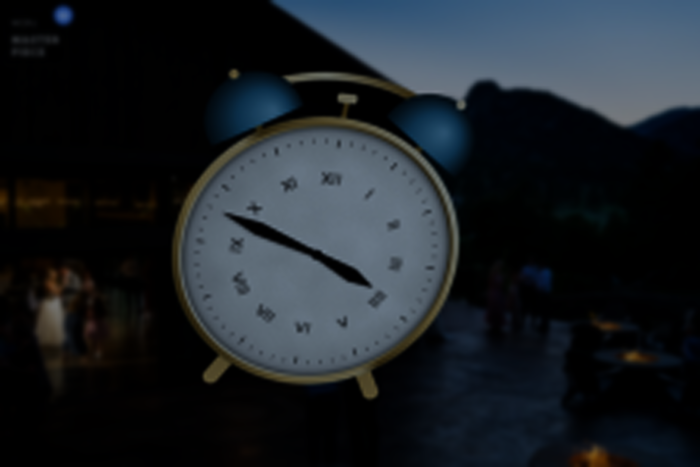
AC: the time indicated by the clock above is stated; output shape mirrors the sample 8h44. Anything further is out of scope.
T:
3h48
